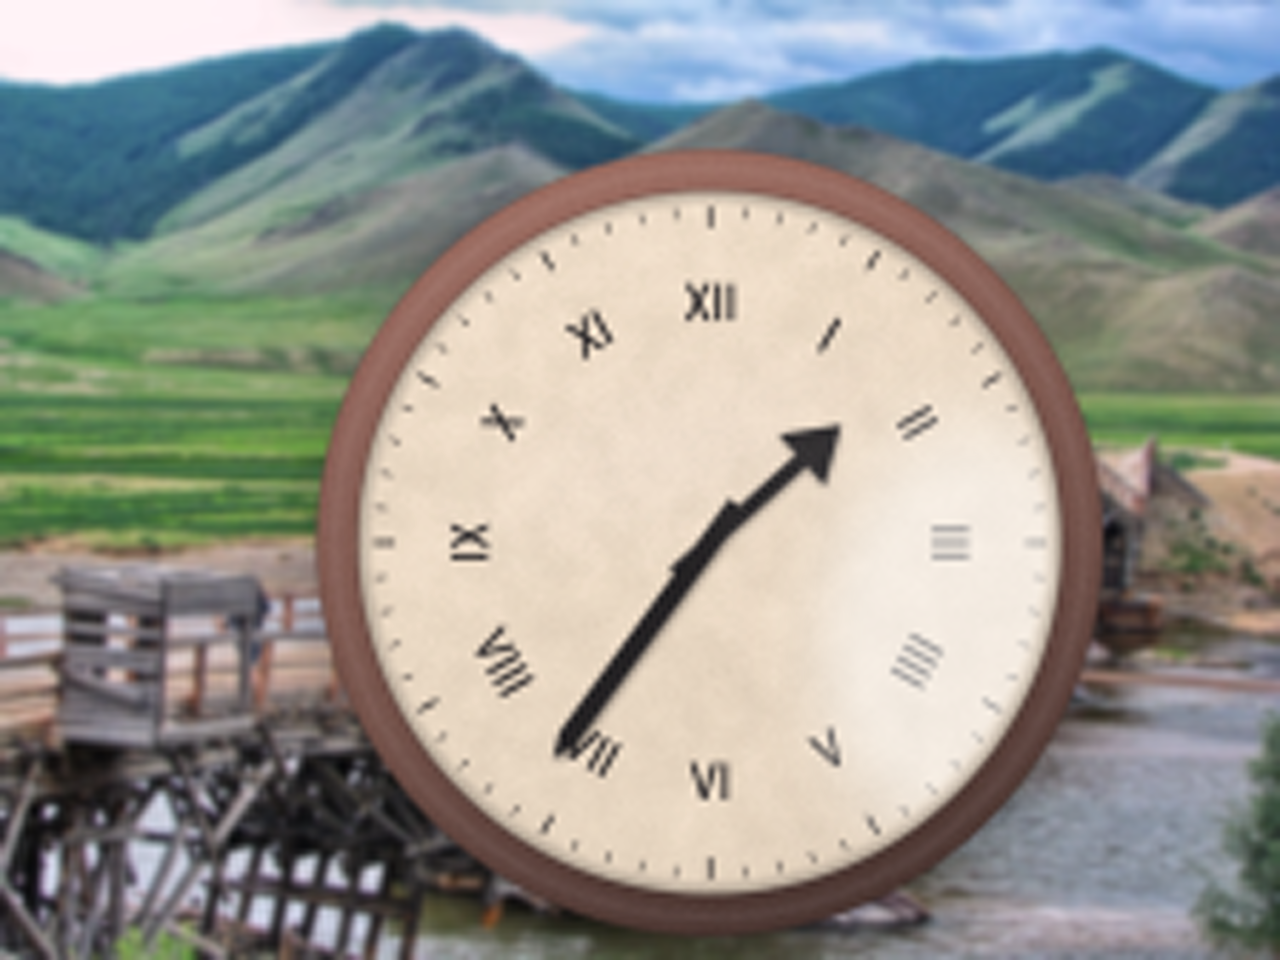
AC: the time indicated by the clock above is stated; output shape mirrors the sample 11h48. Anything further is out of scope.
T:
1h36
